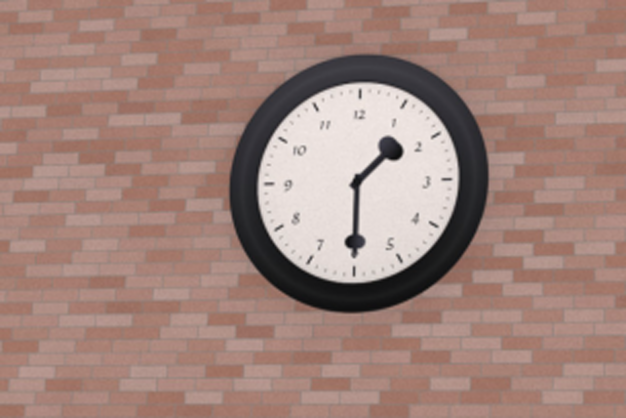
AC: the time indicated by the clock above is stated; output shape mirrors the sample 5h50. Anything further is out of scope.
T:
1h30
